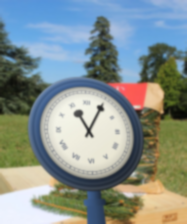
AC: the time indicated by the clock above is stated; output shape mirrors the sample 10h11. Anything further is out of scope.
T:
11h05
